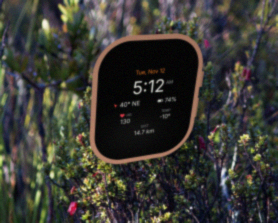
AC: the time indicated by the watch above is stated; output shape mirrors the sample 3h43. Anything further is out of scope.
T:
5h12
